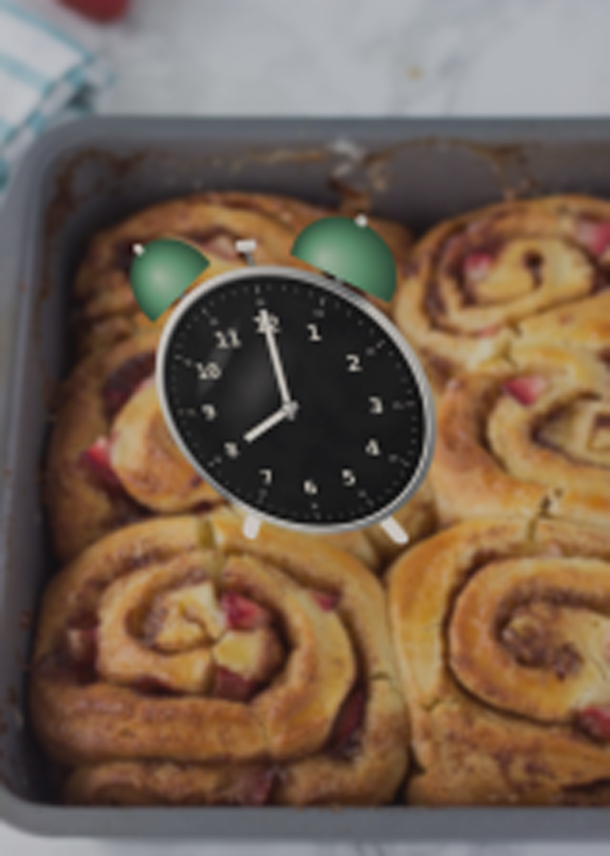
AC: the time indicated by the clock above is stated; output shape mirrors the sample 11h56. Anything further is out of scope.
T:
8h00
